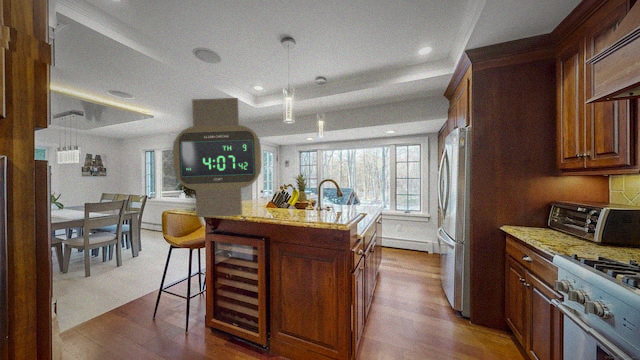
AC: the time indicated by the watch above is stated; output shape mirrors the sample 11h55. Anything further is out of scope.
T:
4h07
